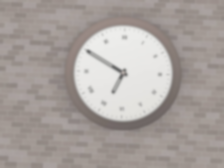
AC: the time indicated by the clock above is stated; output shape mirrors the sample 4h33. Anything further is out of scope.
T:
6h50
